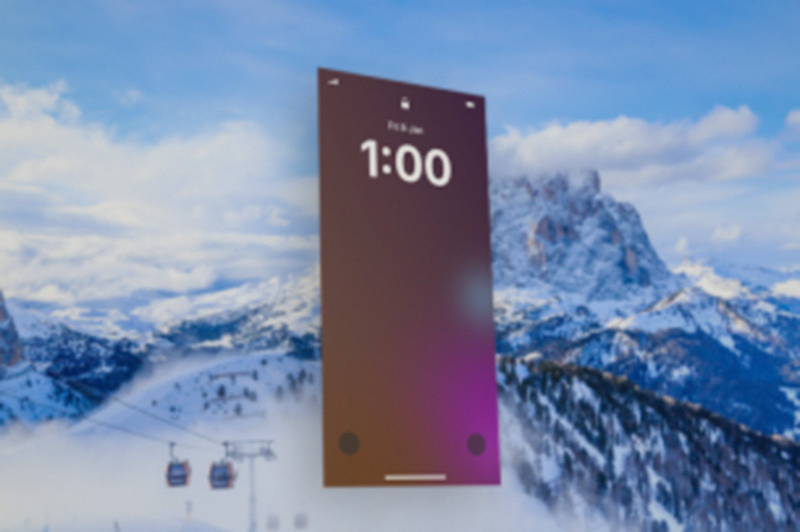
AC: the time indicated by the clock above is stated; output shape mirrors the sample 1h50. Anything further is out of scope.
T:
1h00
